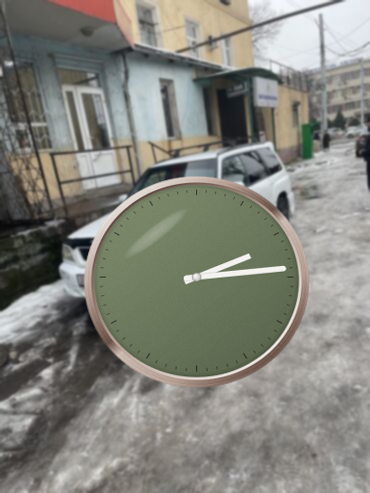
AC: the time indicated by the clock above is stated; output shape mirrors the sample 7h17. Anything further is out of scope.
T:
2h14
